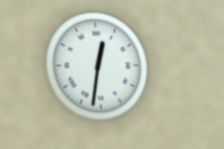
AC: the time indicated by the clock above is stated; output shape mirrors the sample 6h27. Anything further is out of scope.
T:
12h32
